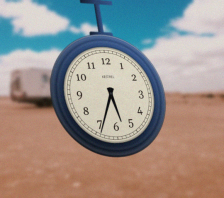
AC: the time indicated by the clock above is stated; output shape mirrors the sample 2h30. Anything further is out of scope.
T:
5h34
